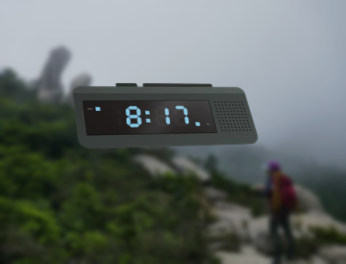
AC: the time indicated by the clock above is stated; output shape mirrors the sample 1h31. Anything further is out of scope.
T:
8h17
